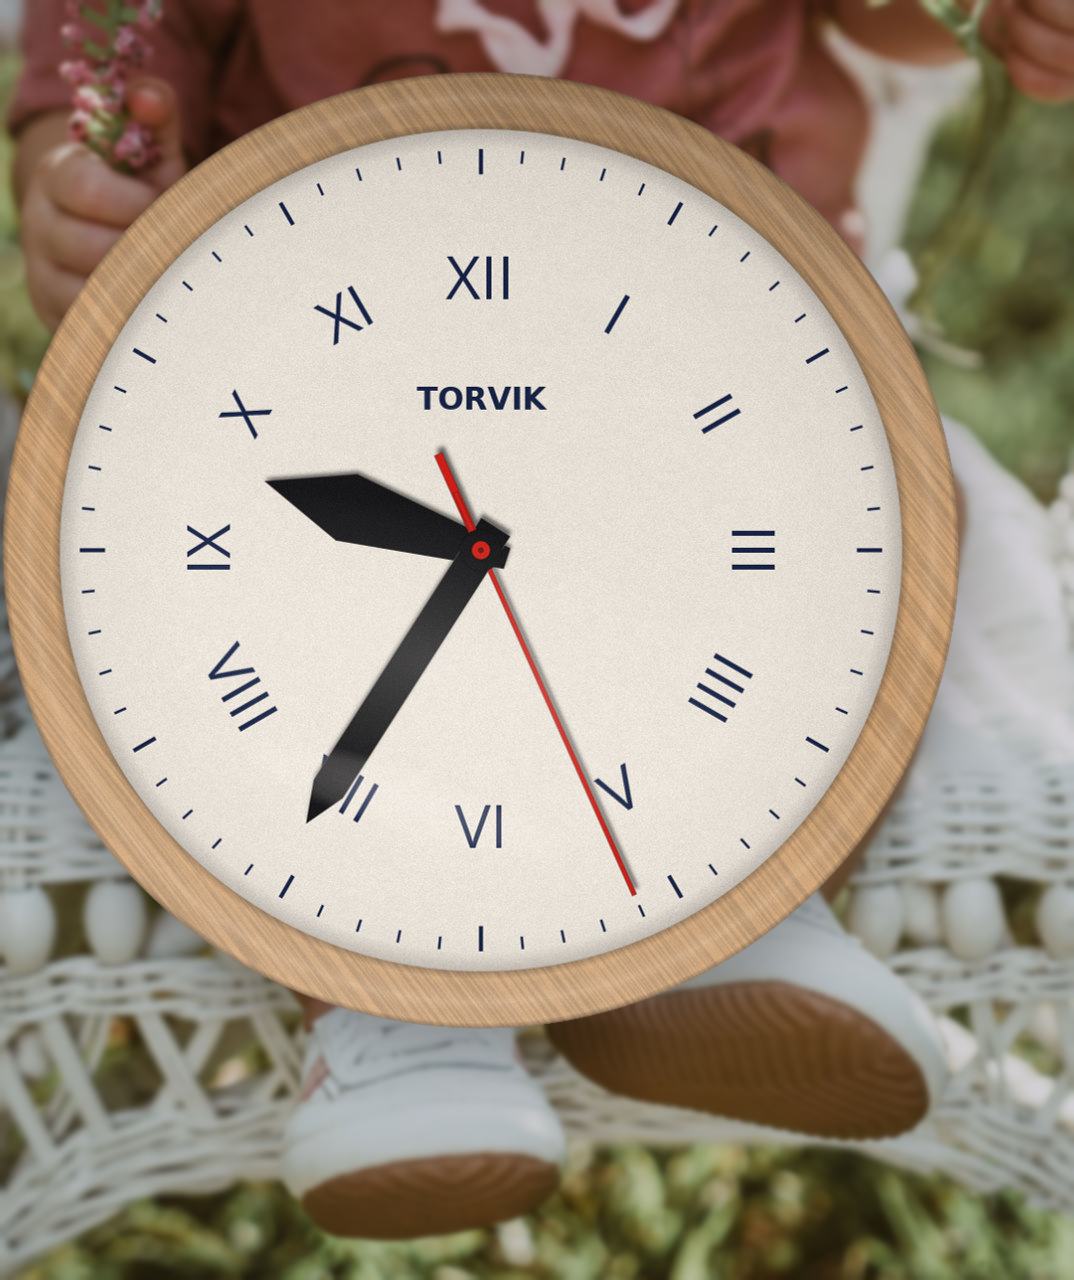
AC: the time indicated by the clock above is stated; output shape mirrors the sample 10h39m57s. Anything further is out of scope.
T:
9h35m26s
